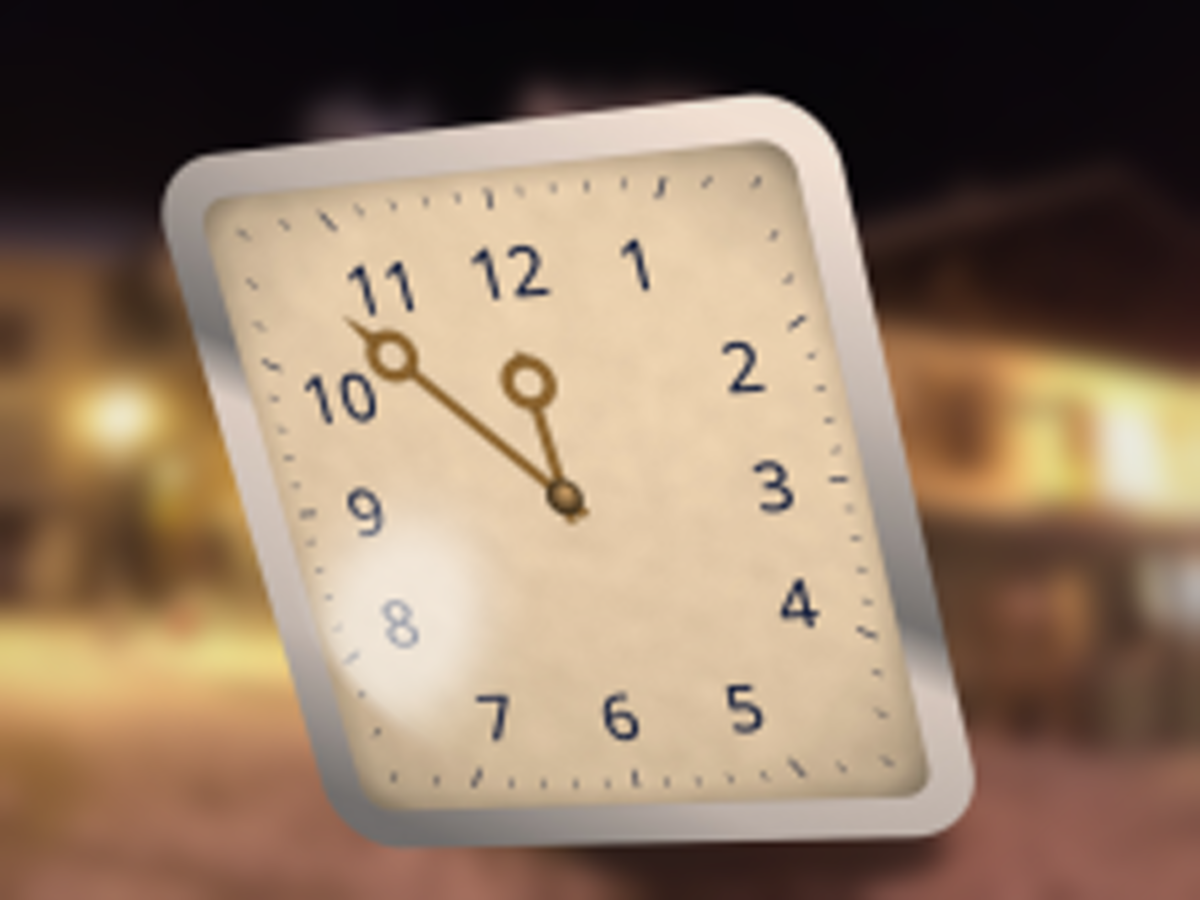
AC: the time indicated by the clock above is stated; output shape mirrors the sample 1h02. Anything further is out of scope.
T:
11h53
